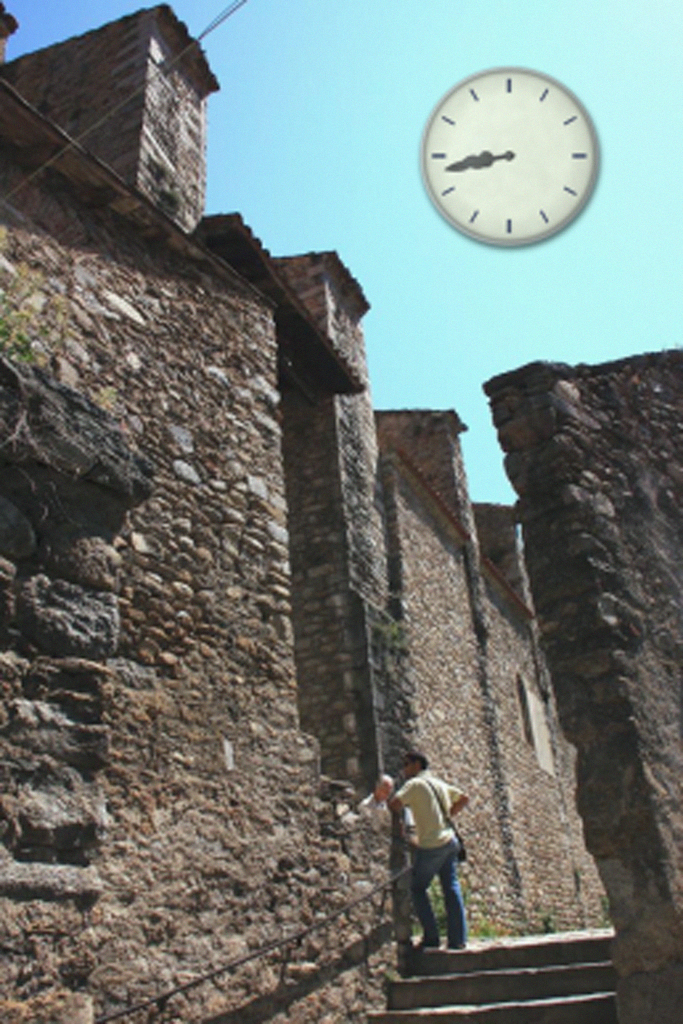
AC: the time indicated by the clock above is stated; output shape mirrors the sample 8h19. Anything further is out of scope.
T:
8h43
